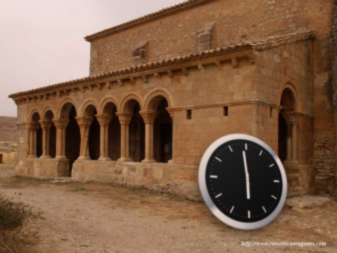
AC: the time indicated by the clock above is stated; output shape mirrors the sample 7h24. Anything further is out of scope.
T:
5h59
